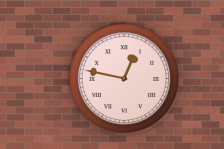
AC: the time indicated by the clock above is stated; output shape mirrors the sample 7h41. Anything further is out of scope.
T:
12h47
